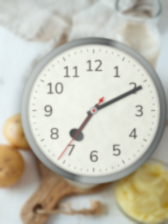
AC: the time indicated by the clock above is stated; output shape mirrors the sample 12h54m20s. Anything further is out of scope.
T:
7h10m36s
